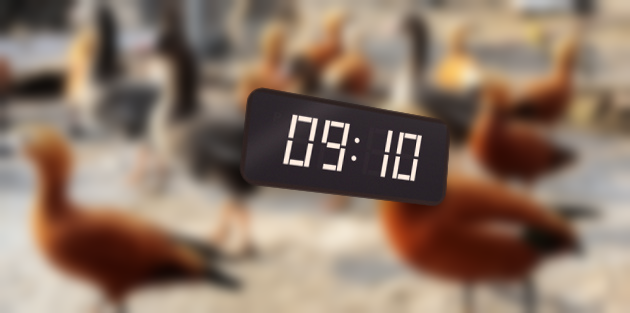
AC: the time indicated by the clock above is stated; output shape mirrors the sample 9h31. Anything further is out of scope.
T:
9h10
